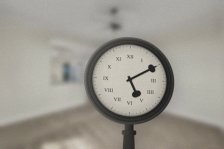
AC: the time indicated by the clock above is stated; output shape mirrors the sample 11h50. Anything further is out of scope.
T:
5h10
